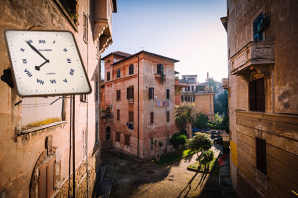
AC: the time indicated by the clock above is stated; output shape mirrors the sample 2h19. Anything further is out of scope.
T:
7h54
